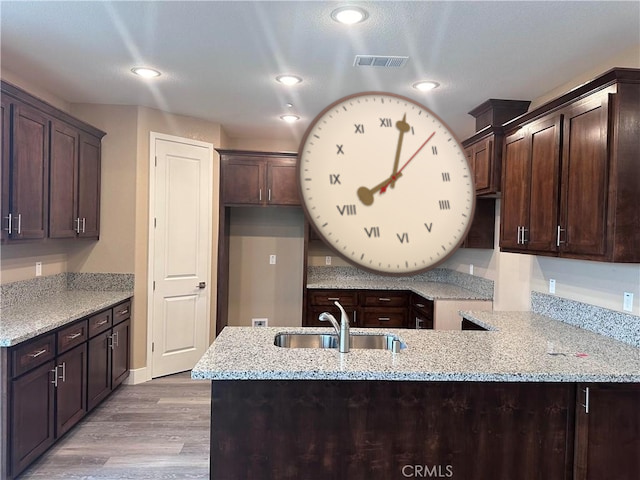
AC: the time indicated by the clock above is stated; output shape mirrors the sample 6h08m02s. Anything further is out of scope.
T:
8h03m08s
